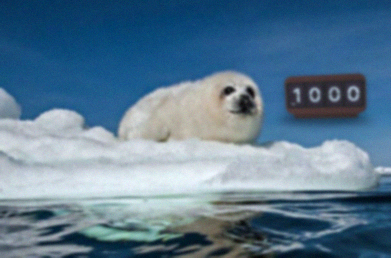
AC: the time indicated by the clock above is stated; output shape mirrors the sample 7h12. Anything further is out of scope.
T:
10h00
